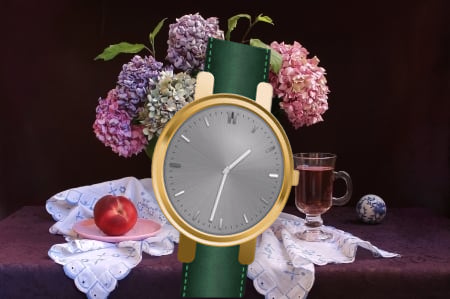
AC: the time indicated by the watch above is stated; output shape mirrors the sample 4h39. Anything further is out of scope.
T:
1h32
